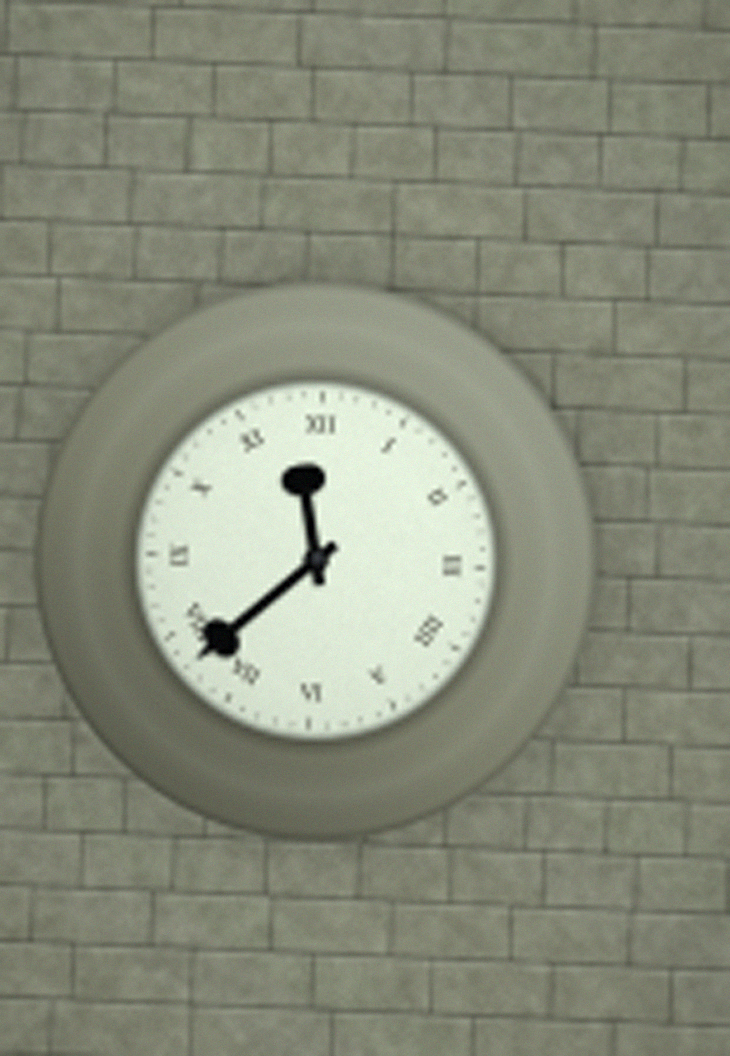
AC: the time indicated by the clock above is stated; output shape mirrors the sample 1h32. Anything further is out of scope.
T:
11h38
